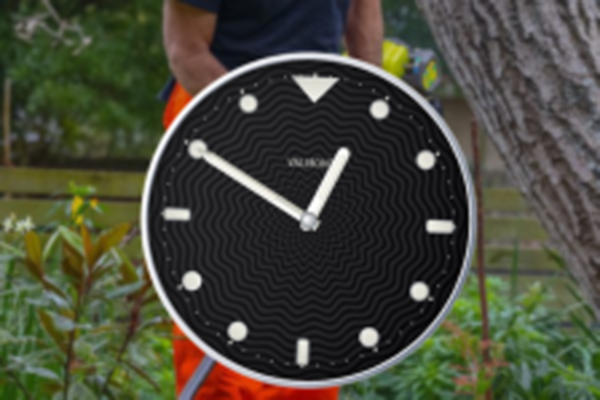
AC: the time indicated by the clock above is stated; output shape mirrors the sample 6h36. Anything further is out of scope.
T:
12h50
